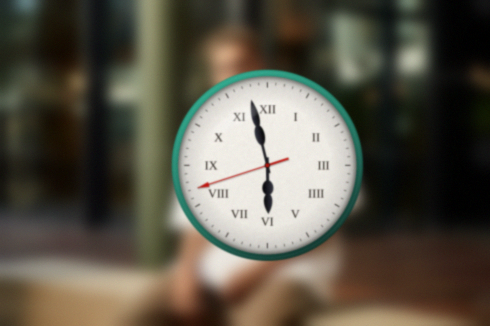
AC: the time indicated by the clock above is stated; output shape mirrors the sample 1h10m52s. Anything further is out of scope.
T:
5h57m42s
